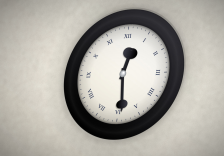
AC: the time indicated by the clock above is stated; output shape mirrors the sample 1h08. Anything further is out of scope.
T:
12h29
